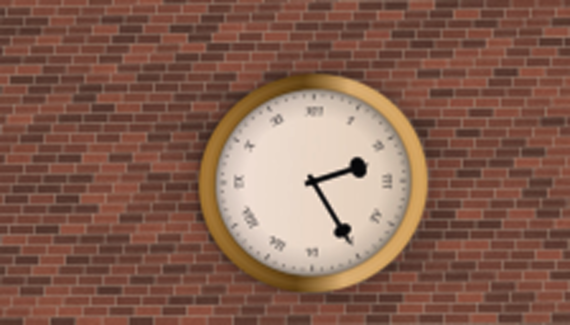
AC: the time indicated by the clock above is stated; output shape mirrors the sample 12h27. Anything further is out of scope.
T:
2h25
